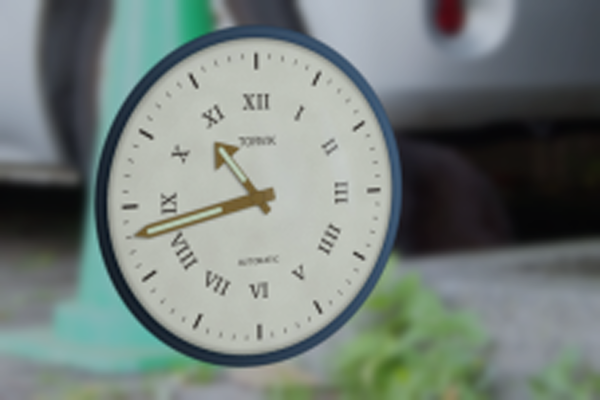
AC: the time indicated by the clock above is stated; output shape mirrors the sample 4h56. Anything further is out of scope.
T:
10h43
